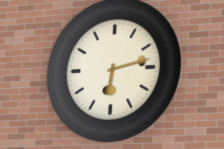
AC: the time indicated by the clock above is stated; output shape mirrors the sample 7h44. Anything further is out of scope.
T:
6h13
